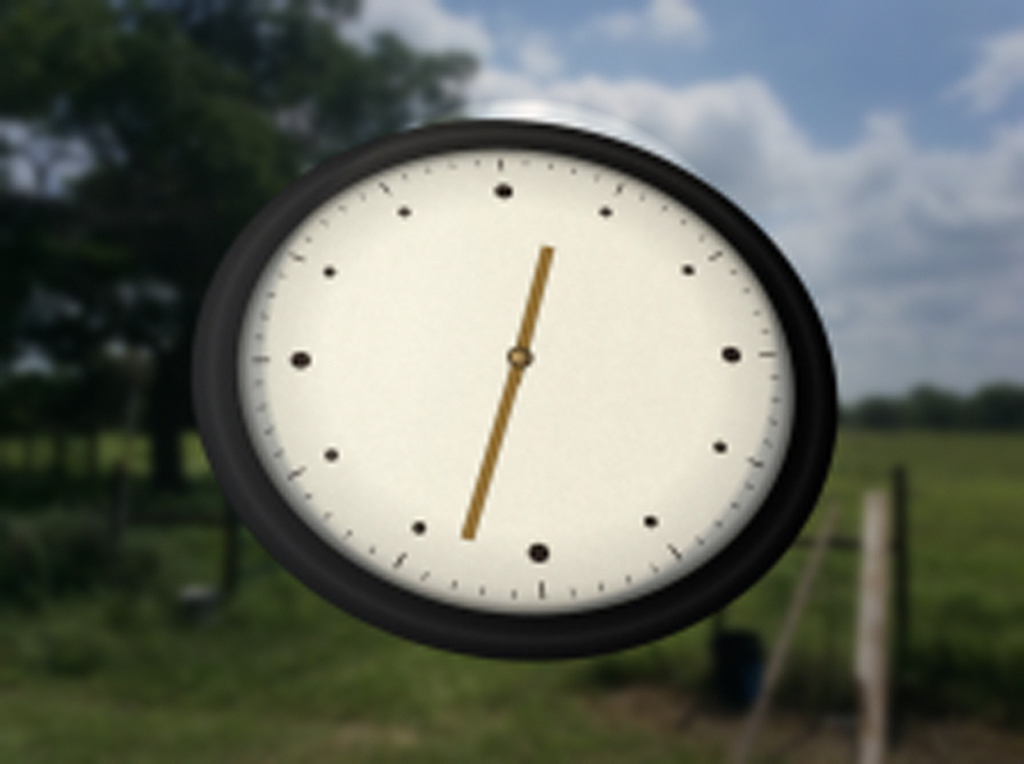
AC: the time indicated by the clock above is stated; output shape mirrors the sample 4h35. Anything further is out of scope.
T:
12h33
